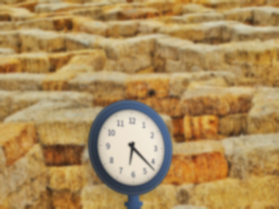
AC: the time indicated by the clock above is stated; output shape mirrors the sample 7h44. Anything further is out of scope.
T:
6h22
